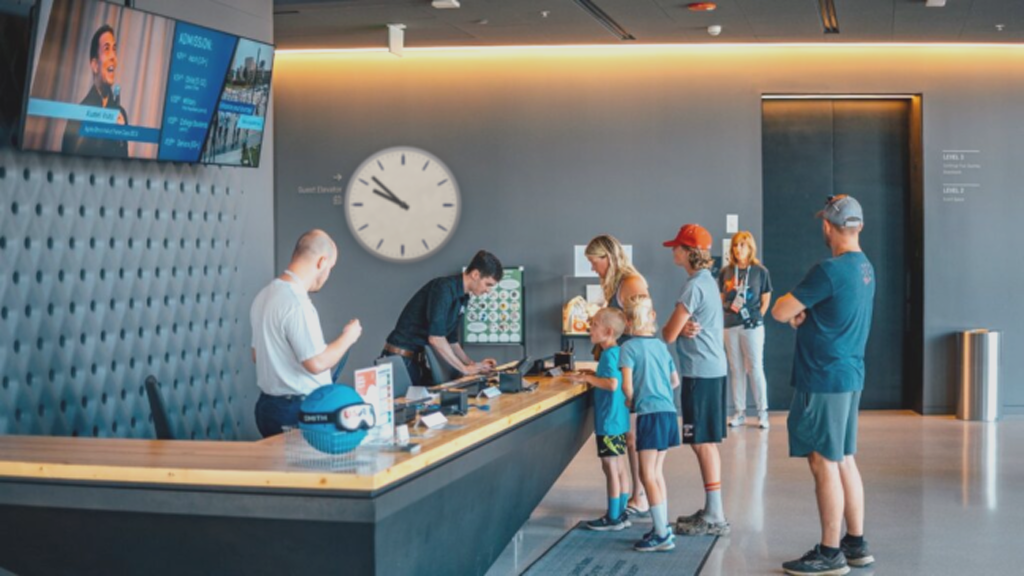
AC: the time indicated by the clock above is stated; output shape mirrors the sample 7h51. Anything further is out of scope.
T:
9h52
